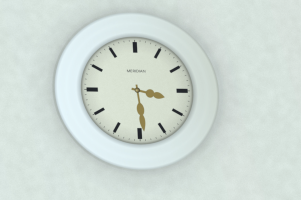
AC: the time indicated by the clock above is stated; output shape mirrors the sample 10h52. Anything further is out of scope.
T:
3h29
